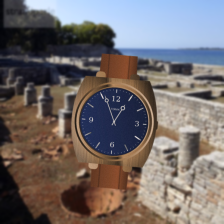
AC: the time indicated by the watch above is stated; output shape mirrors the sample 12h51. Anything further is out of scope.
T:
12h56
